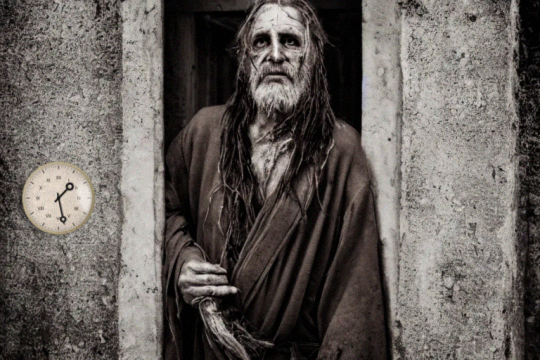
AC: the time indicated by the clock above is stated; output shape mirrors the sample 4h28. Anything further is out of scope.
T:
1h28
